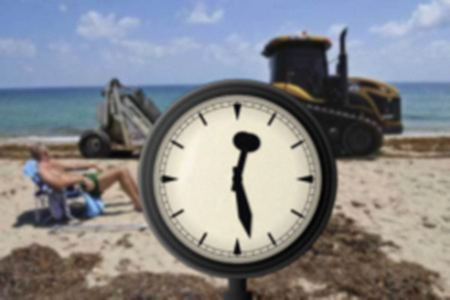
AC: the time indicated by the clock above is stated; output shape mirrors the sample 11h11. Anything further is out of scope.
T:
12h28
